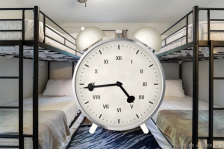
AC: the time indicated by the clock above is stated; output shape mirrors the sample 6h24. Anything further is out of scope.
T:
4h44
